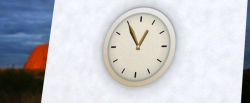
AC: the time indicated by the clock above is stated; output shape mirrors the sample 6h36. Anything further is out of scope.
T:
12h55
